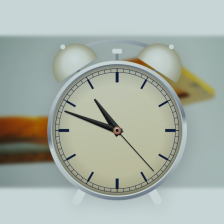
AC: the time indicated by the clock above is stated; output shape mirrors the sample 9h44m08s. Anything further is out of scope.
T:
10h48m23s
